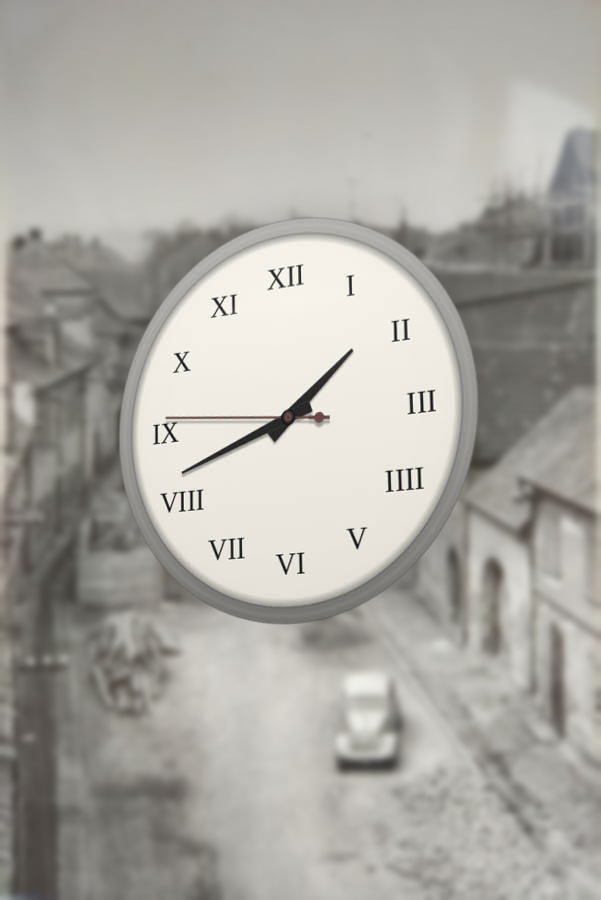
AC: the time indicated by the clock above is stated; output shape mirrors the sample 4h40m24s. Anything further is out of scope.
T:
1h41m46s
